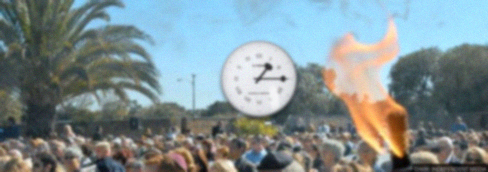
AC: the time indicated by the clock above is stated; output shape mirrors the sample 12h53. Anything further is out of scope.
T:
1h15
